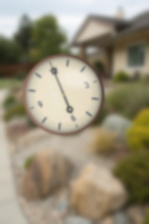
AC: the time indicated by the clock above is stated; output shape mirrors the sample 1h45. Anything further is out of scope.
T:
6h00
